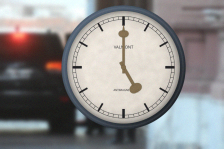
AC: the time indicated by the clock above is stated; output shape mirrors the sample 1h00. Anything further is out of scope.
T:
5h00
